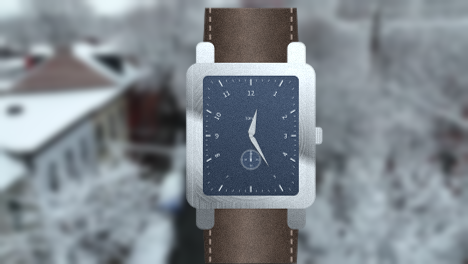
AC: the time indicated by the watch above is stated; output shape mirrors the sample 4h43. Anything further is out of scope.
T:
12h25
